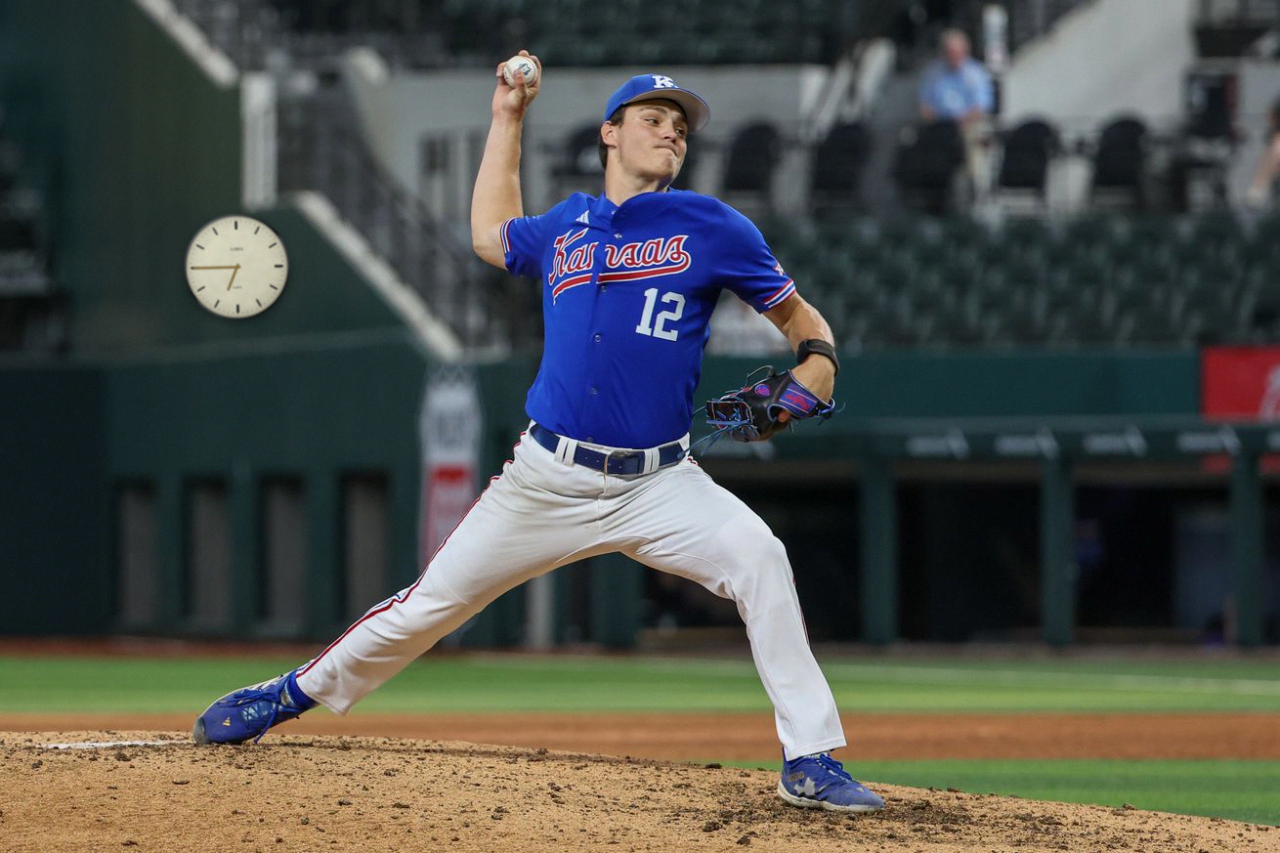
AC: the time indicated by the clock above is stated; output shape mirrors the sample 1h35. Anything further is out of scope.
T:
6h45
